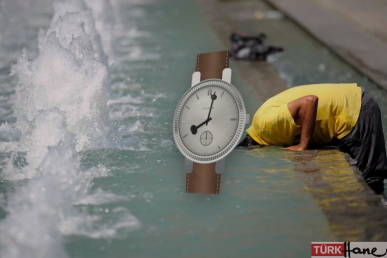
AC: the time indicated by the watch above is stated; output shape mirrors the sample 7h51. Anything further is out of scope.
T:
8h02
